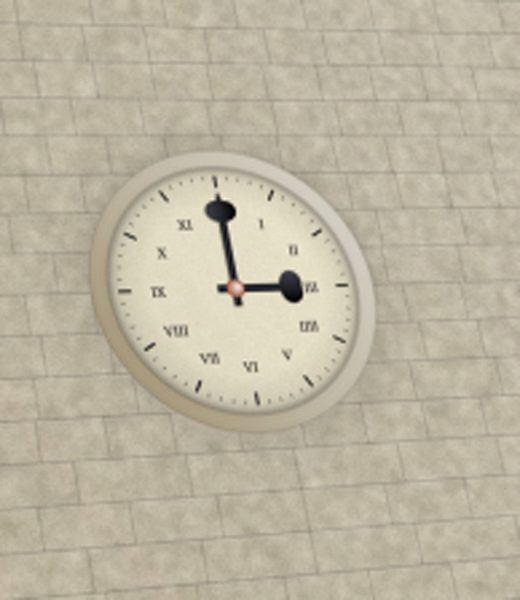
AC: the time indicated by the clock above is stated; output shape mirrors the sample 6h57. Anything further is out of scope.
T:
3h00
